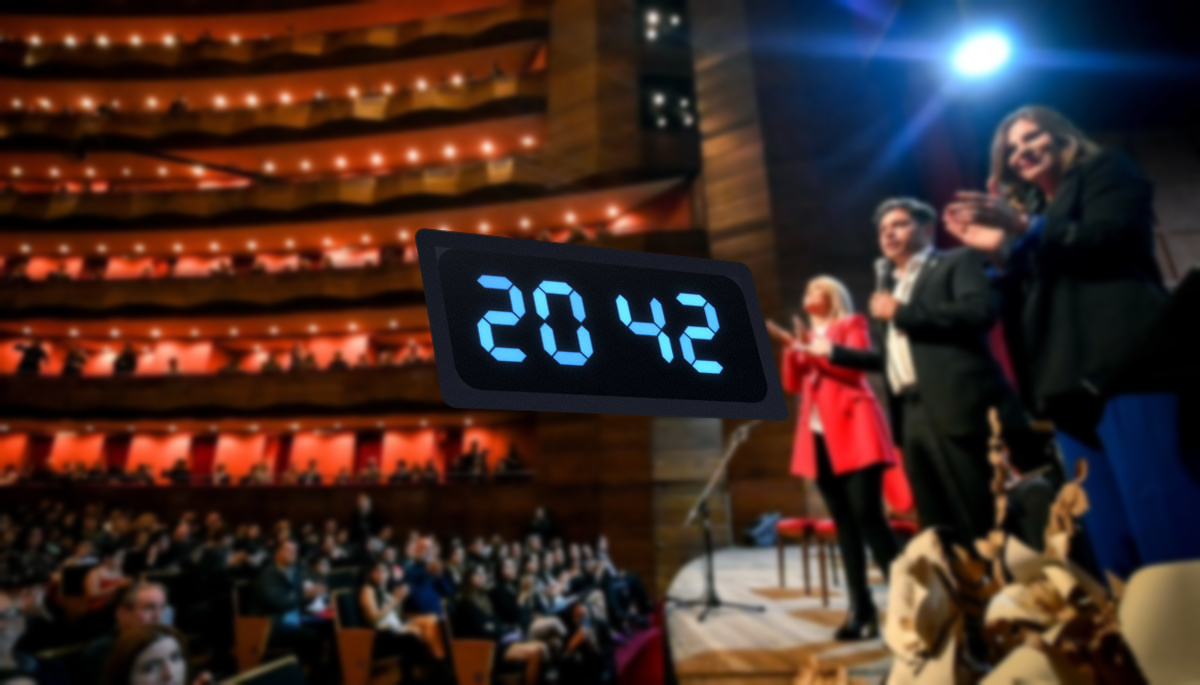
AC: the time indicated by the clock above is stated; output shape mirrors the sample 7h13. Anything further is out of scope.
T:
20h42
